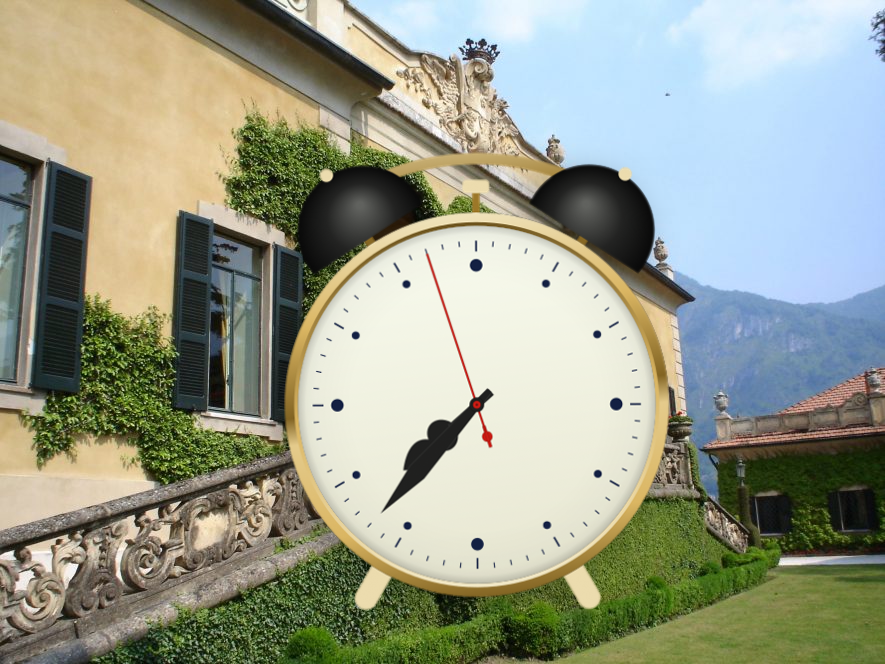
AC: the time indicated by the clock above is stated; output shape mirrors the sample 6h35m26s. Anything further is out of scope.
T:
7h36m57s
